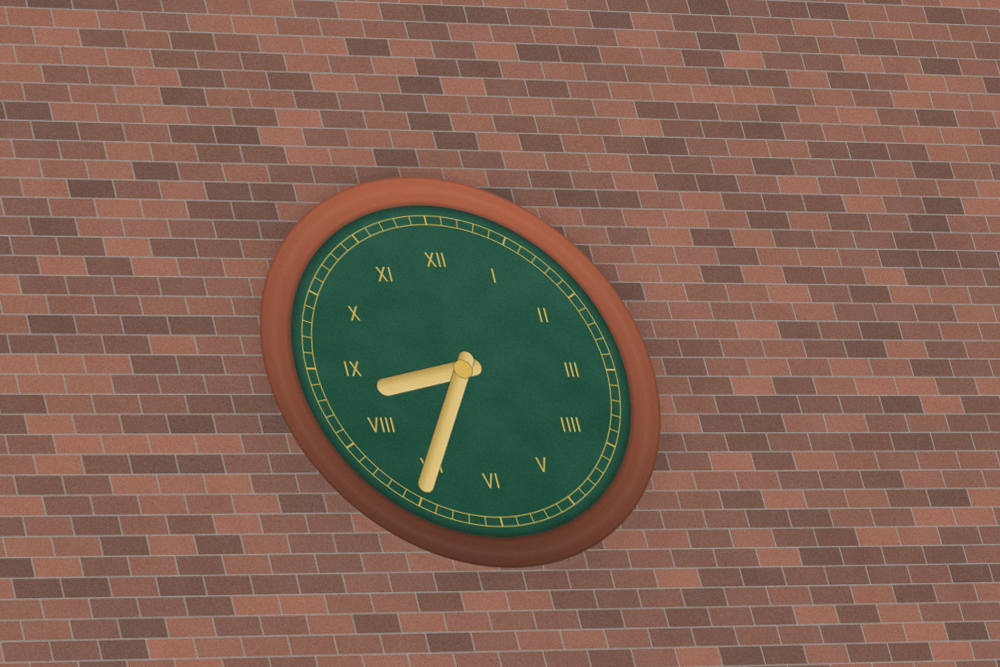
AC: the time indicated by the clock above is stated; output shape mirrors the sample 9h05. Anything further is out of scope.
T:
8h35
